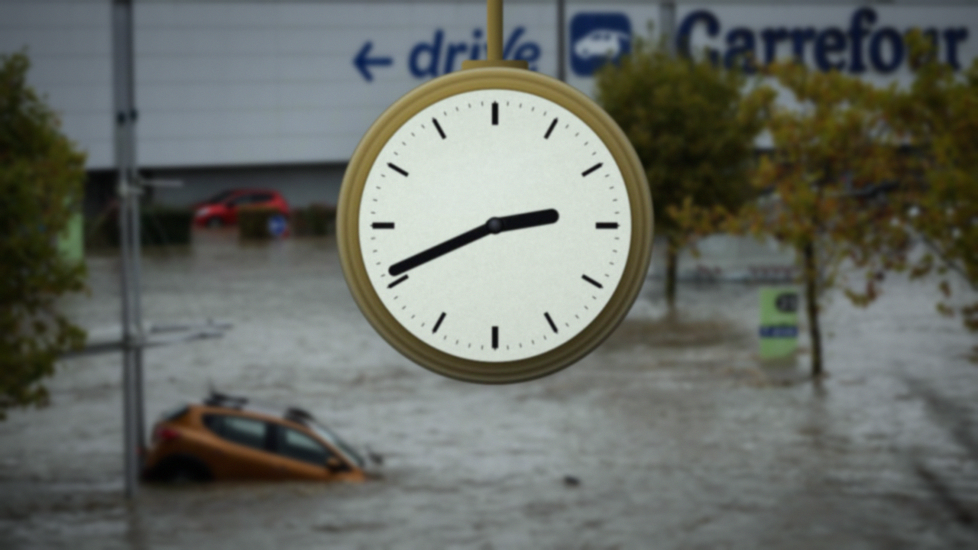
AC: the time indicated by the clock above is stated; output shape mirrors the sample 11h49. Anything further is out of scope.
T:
2h41
